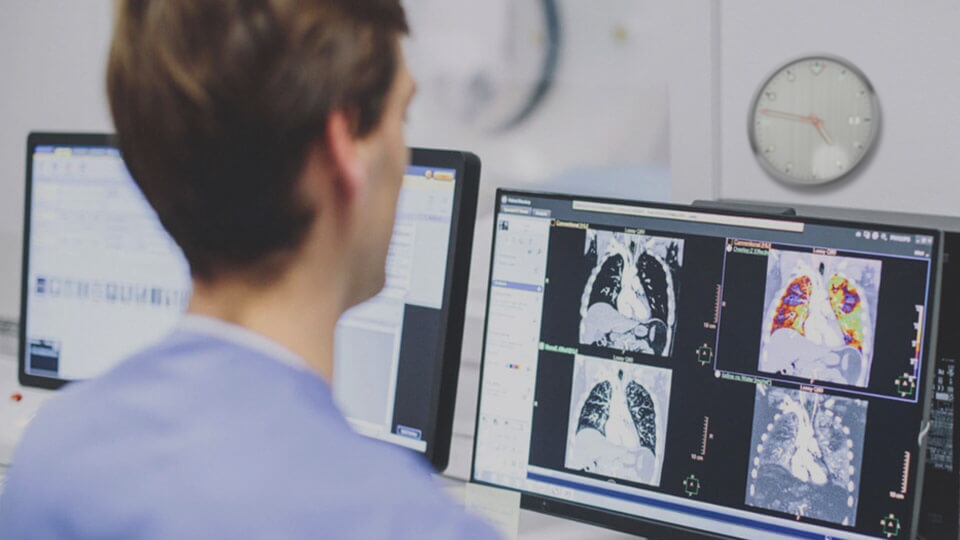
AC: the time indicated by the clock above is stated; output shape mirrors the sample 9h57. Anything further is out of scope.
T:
4h47
